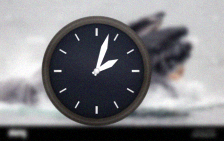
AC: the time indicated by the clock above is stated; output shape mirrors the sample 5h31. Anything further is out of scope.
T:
2h03
